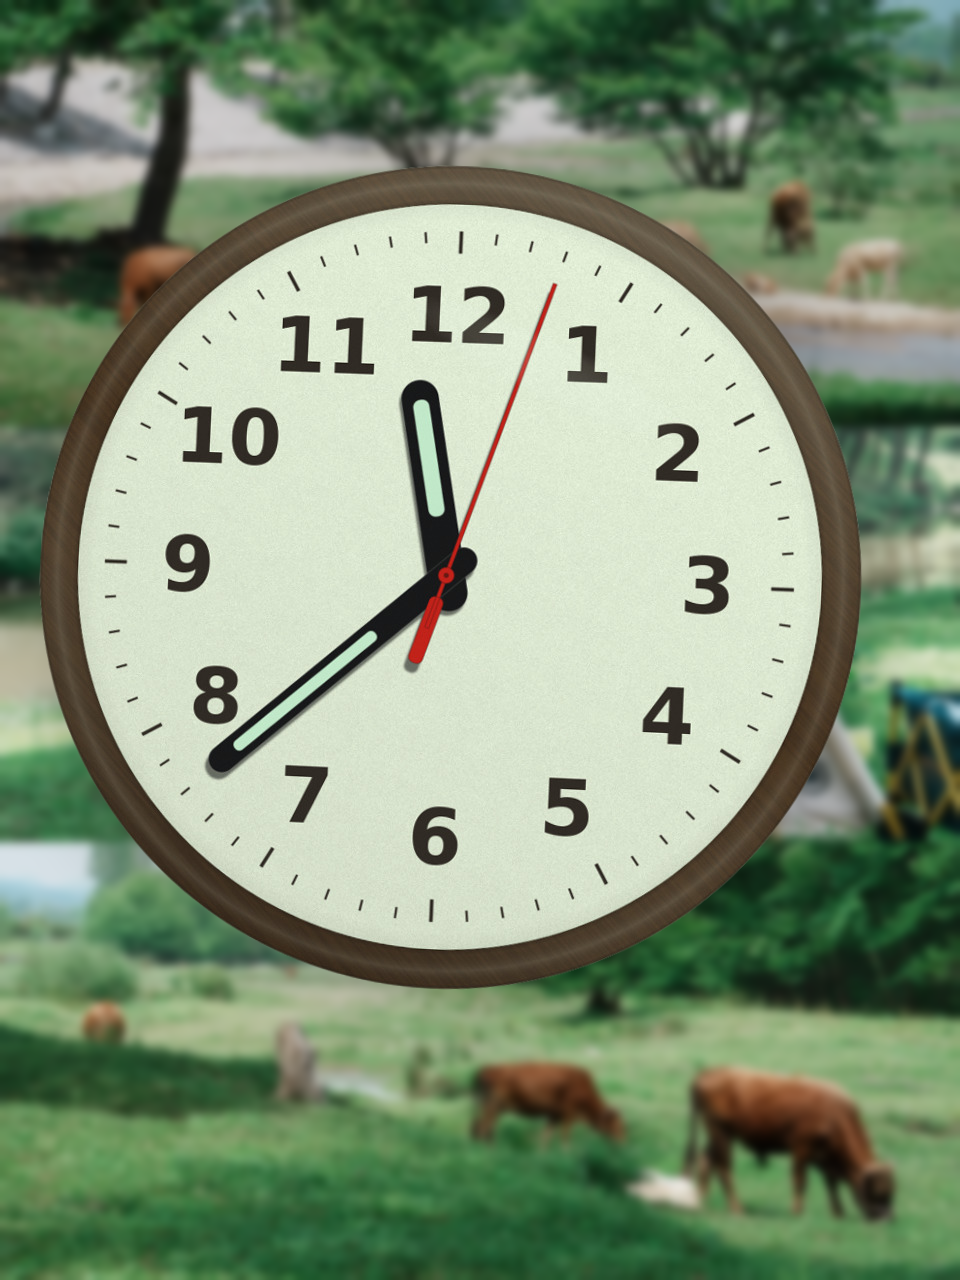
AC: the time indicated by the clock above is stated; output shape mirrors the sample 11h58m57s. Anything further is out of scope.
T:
11h38m03s
